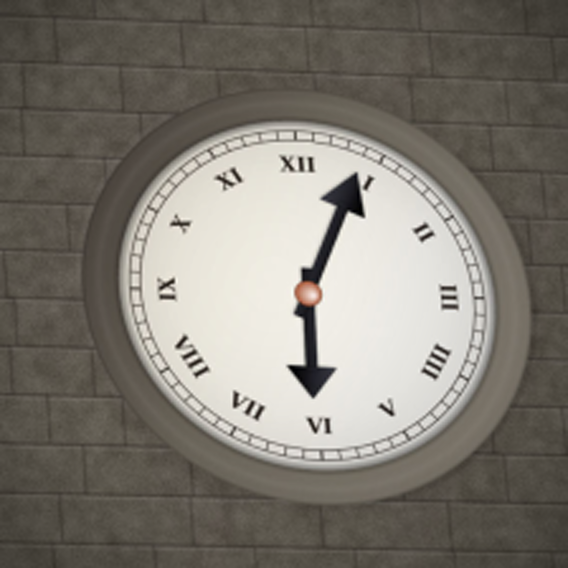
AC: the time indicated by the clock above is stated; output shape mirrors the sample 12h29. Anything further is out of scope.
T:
6h04
